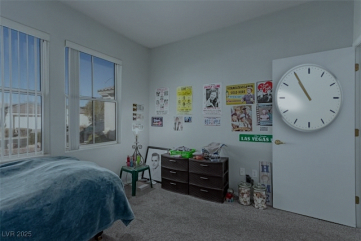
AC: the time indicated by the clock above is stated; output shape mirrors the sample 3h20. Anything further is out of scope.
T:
10h55
